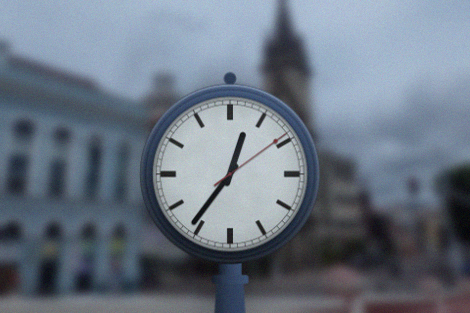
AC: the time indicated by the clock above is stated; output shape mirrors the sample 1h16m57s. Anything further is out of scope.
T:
12h36m09s
